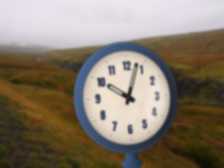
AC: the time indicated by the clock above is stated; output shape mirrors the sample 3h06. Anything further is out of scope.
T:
10h03
